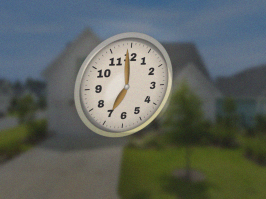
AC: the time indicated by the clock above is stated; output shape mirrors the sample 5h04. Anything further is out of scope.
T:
6h59
